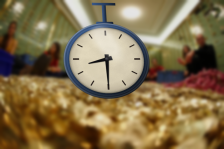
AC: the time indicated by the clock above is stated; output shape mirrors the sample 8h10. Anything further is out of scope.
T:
8h30
